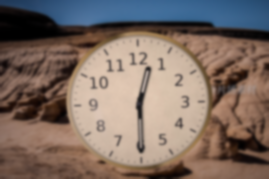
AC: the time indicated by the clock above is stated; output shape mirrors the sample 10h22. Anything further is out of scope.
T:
12h30
